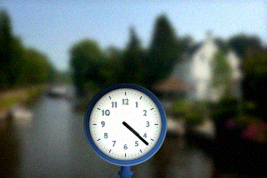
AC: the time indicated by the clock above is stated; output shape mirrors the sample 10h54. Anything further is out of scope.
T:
4h22
